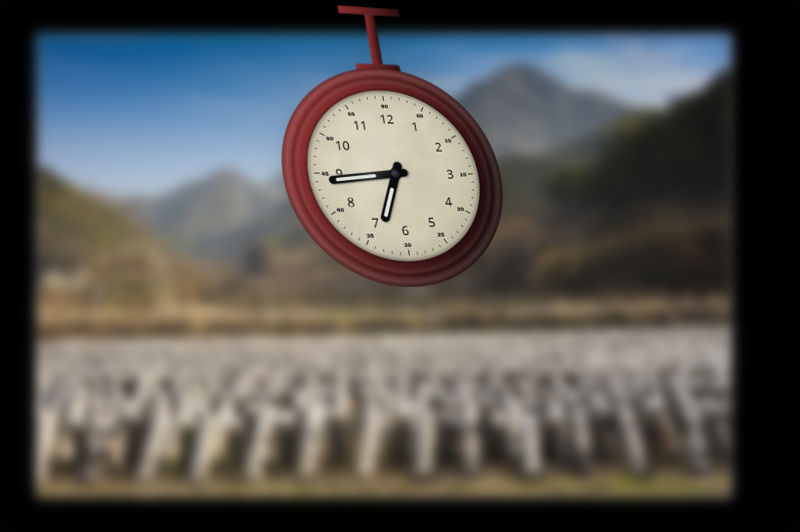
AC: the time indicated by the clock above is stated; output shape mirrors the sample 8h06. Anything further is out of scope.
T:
6h44
